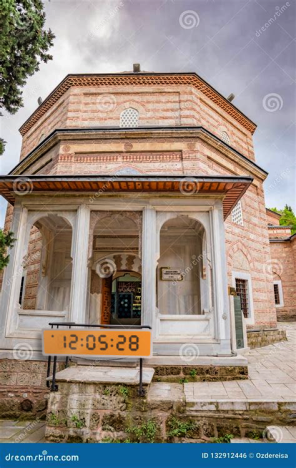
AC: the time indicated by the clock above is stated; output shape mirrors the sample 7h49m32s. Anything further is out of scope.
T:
12h05m28s
